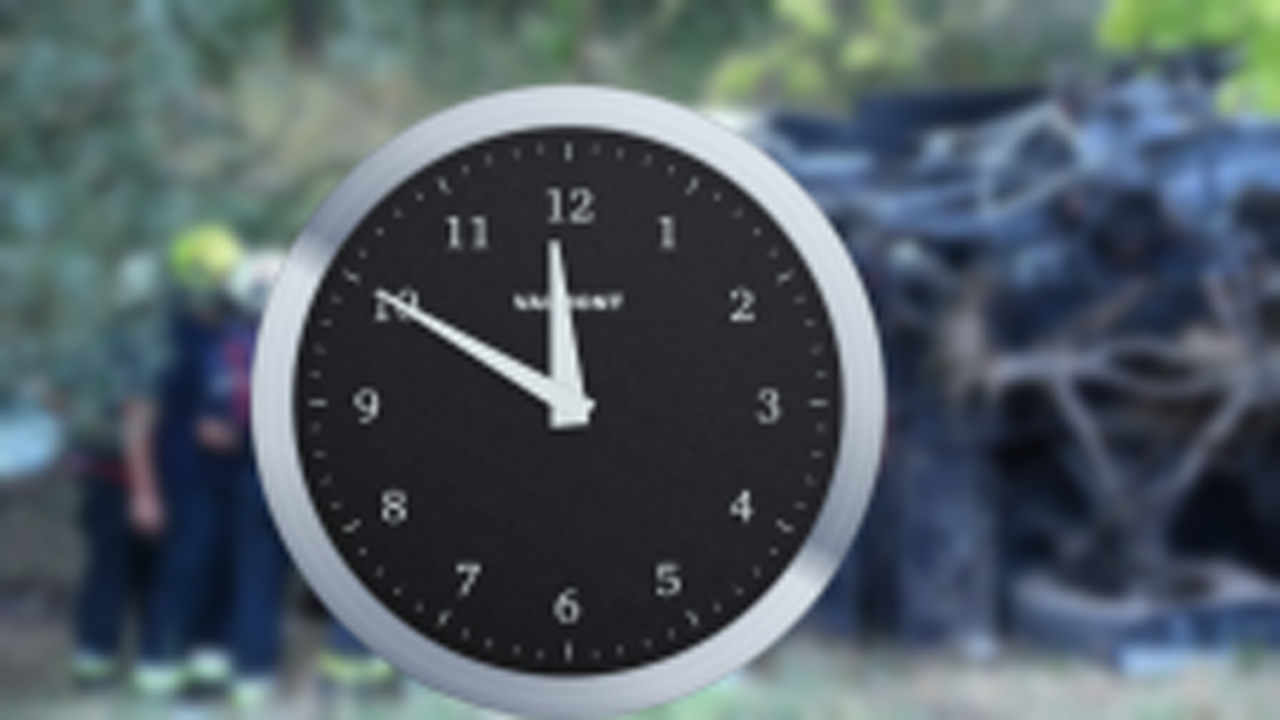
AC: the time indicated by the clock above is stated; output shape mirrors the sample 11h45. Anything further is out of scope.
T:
11h50
